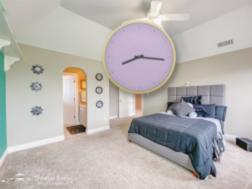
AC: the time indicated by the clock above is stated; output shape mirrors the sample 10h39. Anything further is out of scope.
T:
8h16
